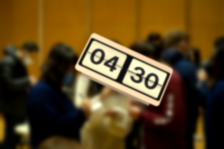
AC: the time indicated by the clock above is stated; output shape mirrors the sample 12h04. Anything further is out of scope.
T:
4h30
